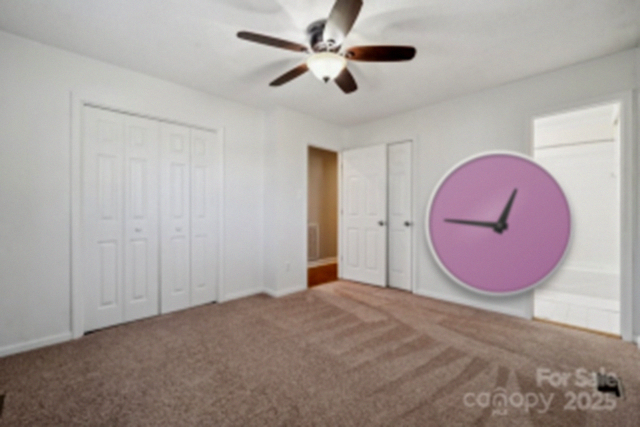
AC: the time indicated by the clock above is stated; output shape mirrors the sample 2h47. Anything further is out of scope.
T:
12h46
